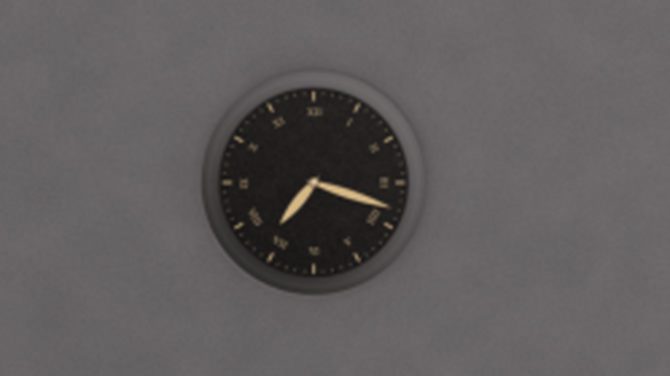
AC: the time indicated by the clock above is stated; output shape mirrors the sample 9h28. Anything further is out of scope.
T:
7h18
